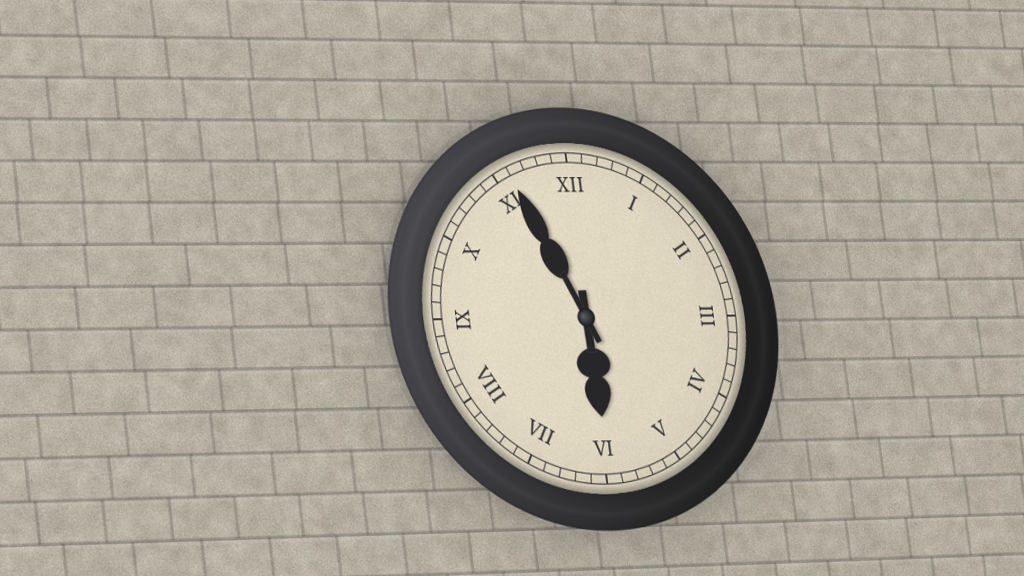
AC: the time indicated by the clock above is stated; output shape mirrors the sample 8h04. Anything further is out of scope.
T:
5h56
